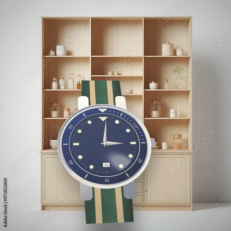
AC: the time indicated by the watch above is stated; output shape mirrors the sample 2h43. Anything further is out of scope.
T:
3h01
